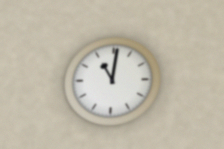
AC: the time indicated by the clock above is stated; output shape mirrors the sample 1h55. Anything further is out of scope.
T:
11h01
